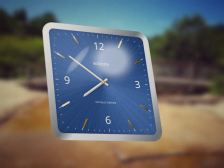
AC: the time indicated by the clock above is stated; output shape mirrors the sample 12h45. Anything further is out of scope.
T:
7h51
